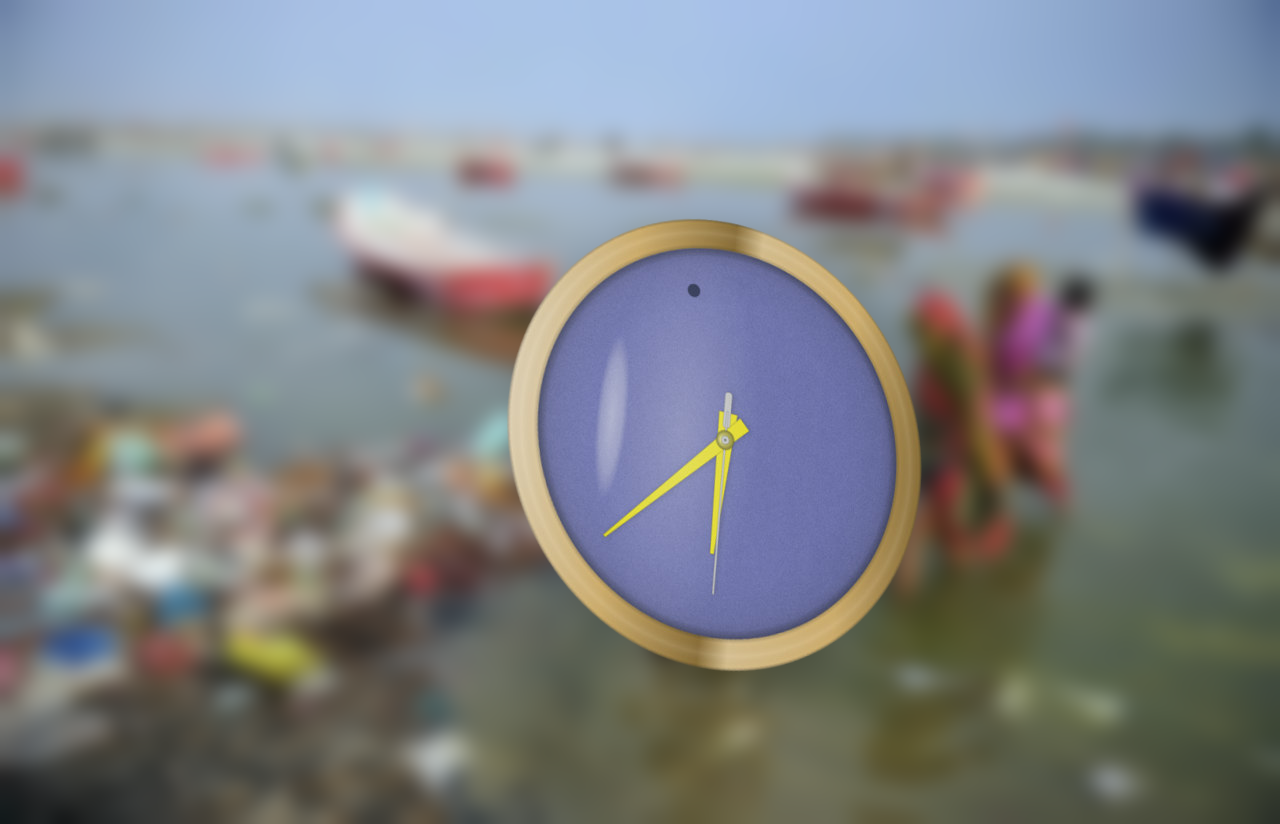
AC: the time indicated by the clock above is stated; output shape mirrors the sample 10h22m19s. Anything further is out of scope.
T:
6h40m33s
